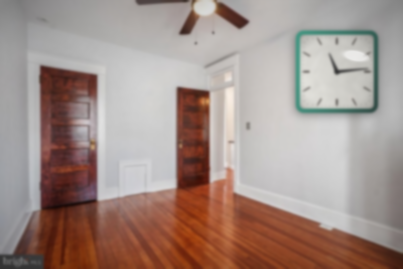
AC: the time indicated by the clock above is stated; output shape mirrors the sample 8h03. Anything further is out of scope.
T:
11h14
